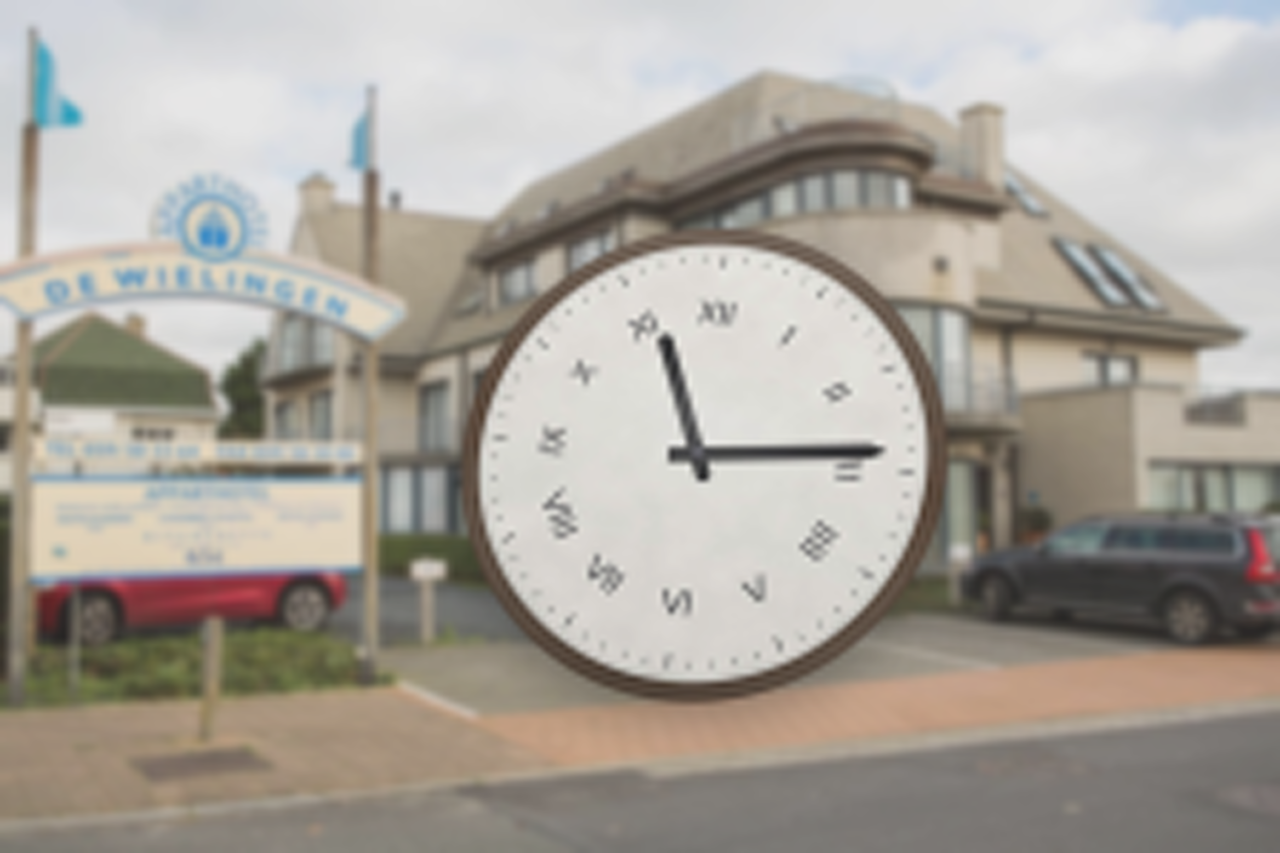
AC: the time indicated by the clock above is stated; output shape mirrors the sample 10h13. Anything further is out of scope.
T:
11h14
